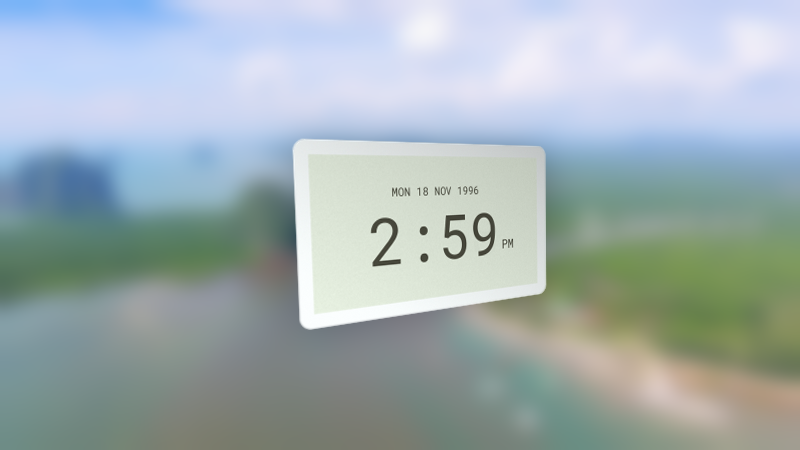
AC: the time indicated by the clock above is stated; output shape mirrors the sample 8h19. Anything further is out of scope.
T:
2h59
